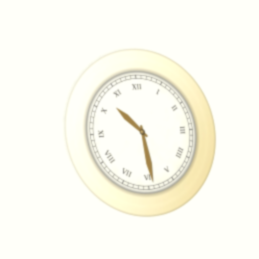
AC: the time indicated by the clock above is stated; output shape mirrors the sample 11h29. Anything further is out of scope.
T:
10h29
